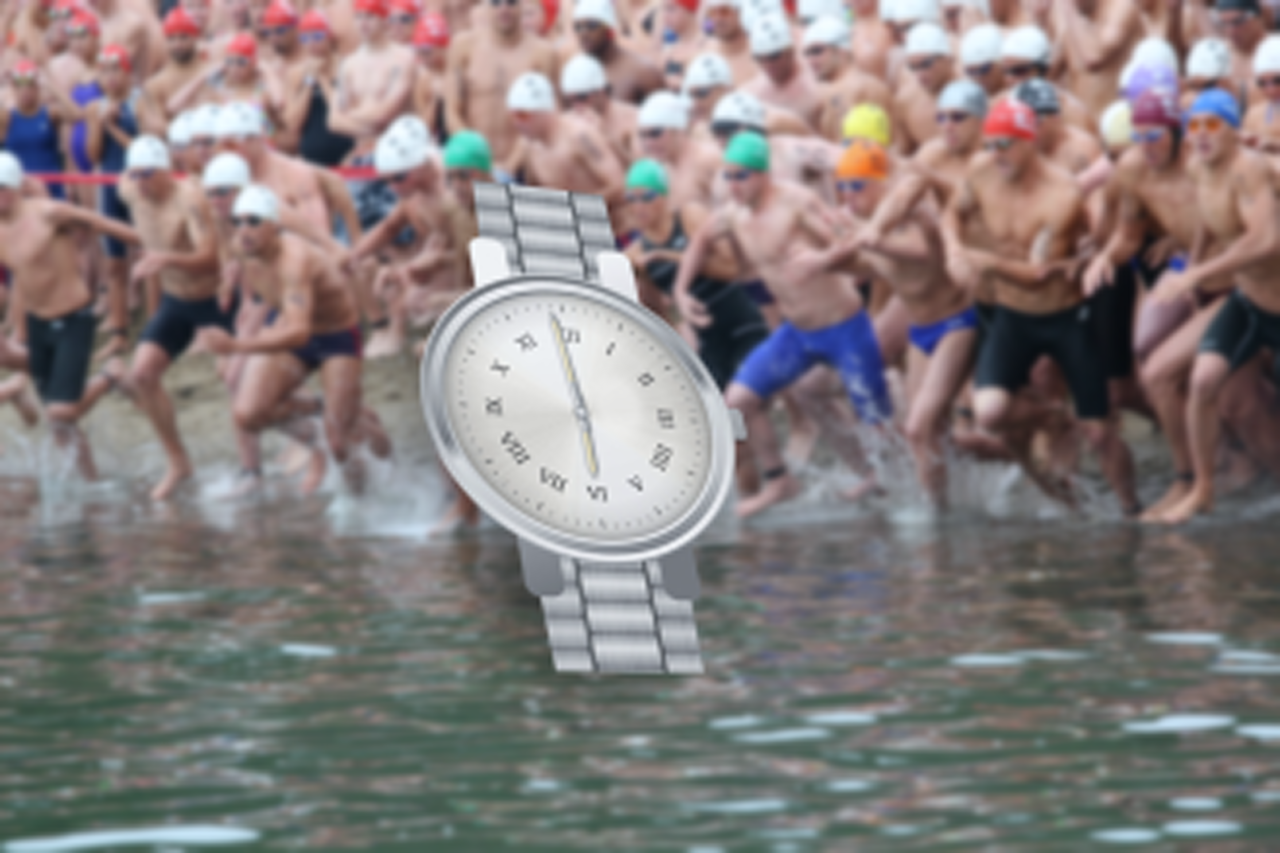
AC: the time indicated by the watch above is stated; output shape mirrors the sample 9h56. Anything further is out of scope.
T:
5h59
